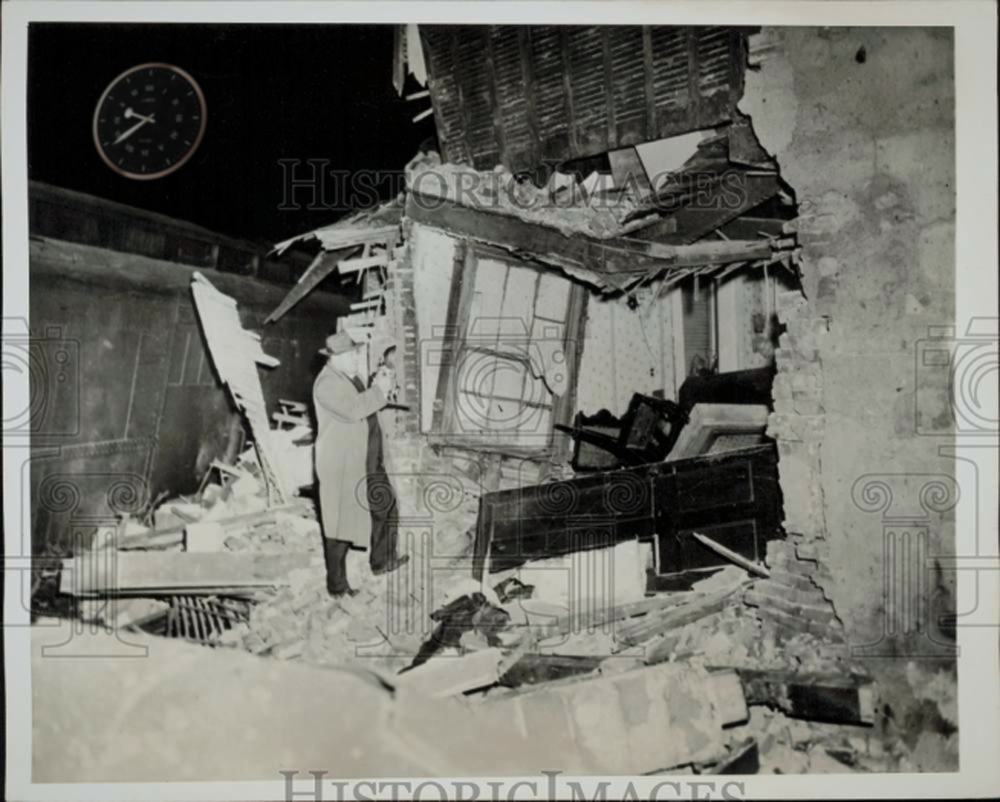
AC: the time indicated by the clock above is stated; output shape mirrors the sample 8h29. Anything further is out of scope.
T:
9h39
